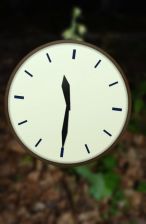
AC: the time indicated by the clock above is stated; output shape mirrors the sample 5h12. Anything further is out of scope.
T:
11h30
